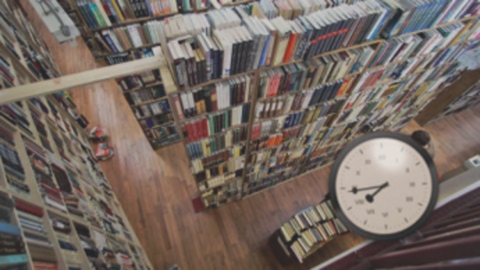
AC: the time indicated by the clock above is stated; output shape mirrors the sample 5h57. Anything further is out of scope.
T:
7h44
